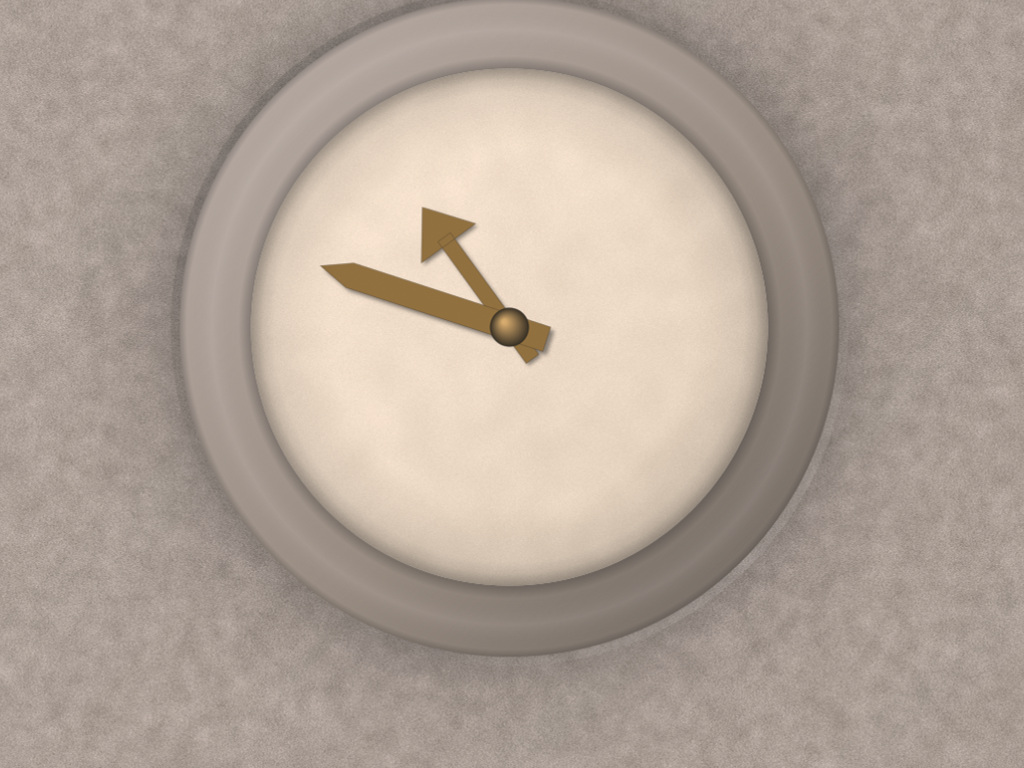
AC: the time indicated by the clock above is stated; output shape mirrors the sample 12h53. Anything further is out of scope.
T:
10h48
